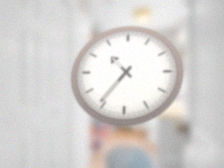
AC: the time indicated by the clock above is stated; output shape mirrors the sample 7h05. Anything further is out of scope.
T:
10h36
